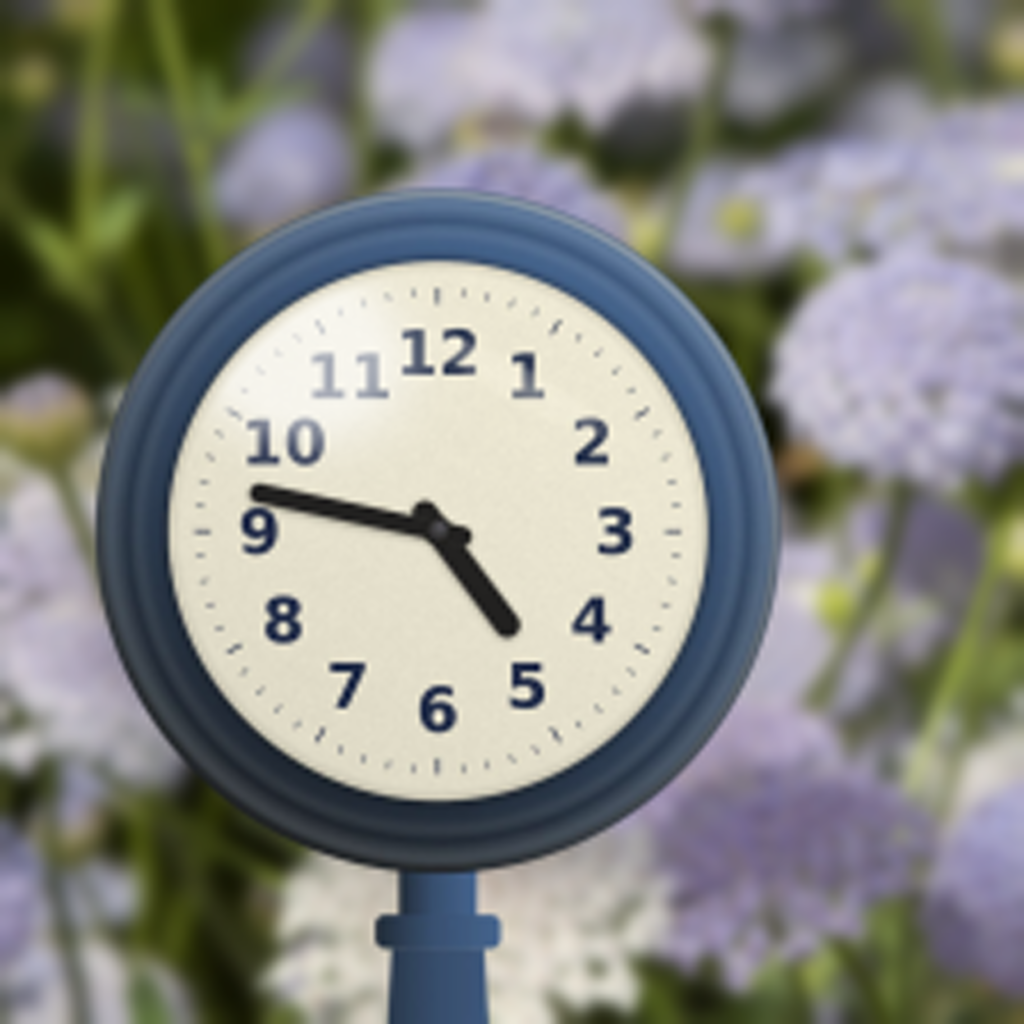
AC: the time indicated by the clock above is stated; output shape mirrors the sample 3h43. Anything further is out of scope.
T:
4h47
